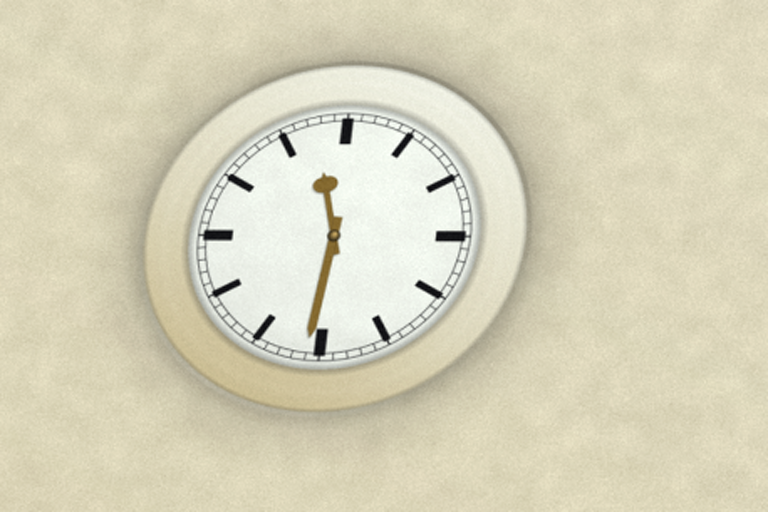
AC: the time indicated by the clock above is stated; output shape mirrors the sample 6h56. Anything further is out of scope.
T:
11h31
